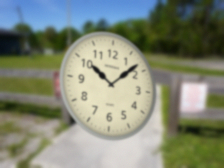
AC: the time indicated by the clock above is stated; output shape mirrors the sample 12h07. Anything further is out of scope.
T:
10h08
